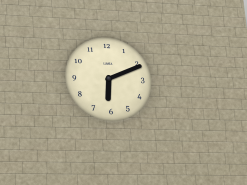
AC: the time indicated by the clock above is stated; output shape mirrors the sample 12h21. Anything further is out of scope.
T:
6h11
